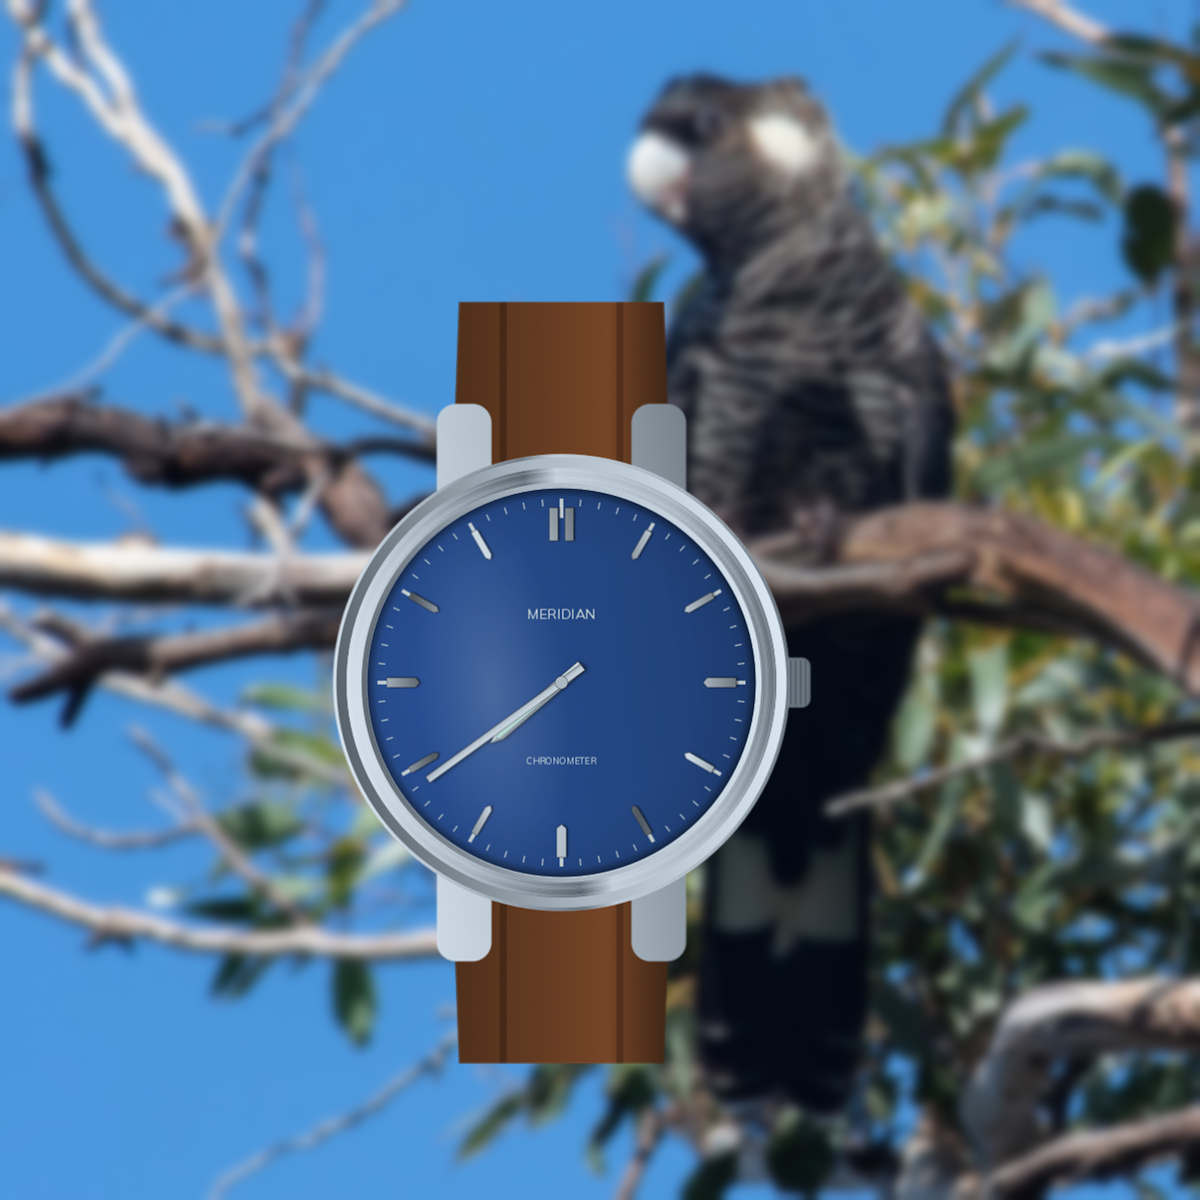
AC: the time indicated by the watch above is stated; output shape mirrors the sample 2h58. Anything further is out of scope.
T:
7h39
